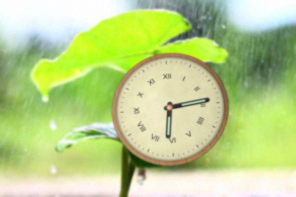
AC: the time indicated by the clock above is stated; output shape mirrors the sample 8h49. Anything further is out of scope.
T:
6h14
